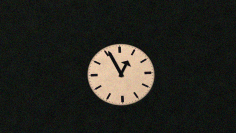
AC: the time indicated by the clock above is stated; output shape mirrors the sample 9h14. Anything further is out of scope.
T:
12h56
